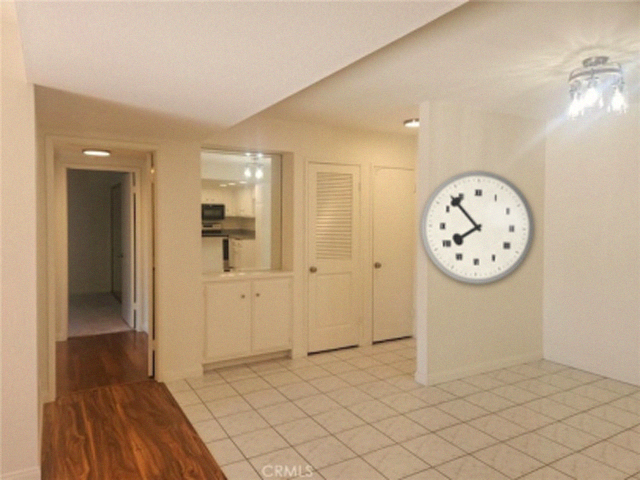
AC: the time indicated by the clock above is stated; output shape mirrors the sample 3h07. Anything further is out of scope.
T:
7h53
